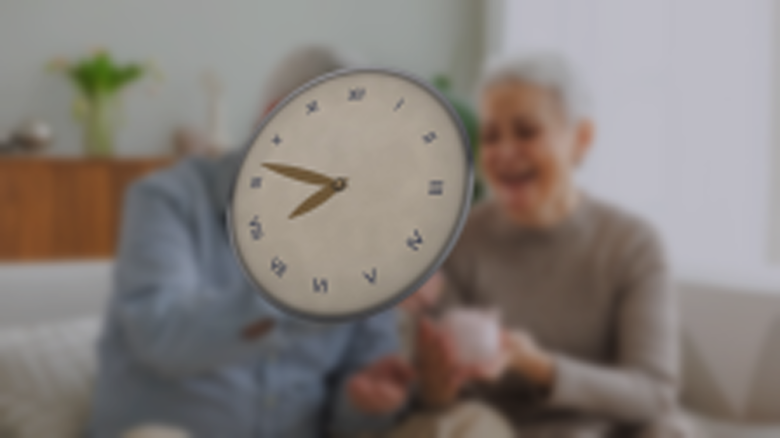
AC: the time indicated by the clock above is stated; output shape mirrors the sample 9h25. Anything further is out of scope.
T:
7h47
